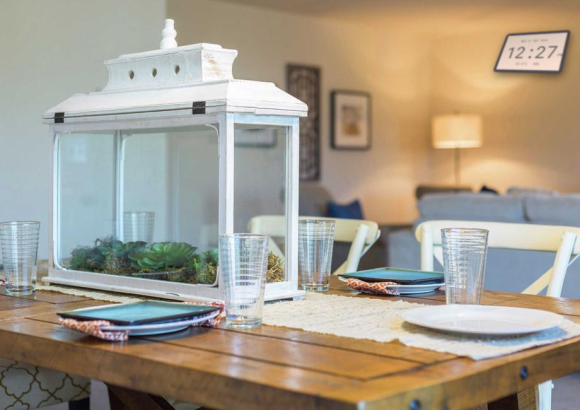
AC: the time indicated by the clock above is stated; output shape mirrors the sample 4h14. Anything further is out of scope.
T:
12h27
